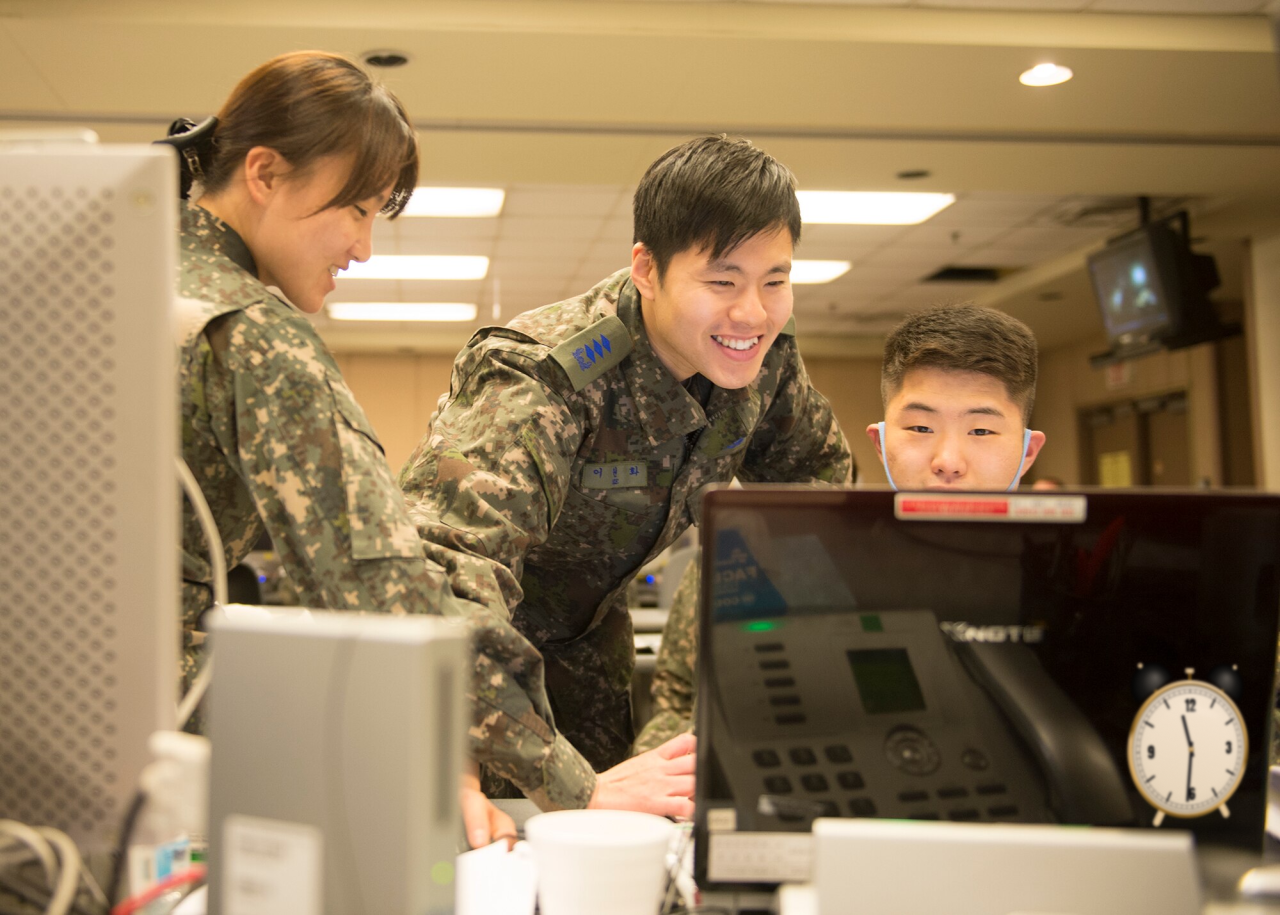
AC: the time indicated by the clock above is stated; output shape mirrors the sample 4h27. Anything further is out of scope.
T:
11h31
